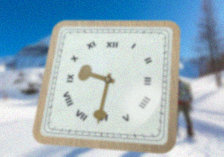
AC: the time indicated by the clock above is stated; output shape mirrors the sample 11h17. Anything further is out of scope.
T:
9h31
